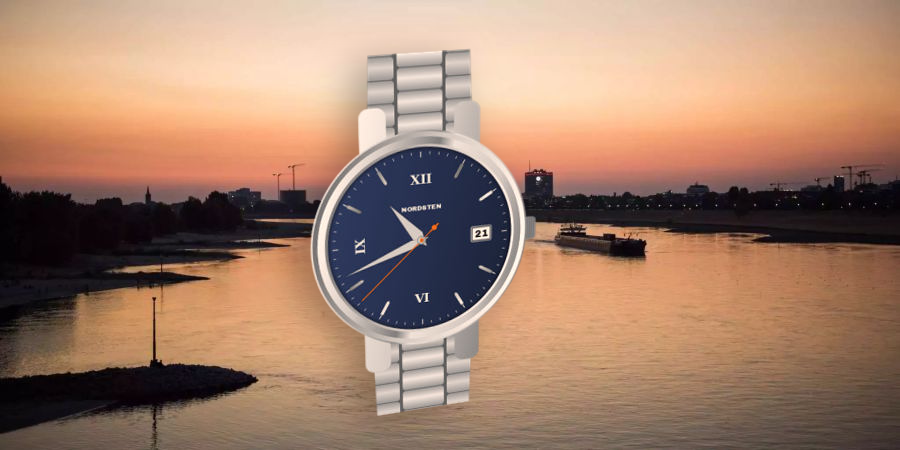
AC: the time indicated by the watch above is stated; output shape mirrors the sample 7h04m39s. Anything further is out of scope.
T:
10h41m38s
